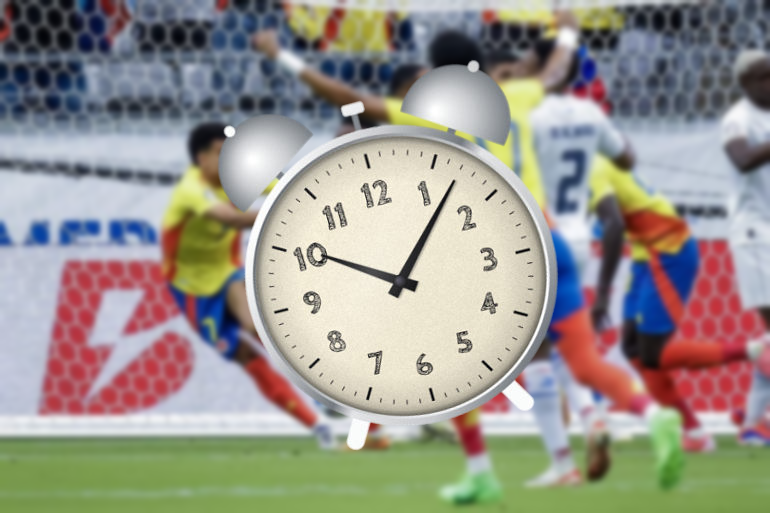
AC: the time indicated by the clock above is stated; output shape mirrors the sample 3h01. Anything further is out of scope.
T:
10h07
